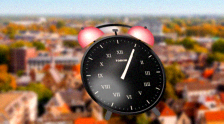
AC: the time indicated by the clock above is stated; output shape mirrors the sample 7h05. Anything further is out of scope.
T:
1h05
